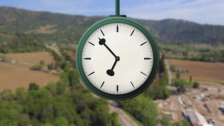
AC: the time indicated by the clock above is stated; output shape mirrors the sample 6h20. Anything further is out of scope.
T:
6h53
